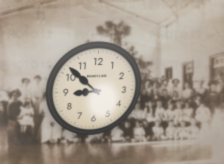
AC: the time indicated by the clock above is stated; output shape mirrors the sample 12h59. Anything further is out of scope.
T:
8h52
